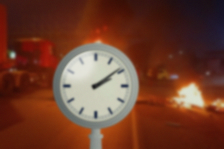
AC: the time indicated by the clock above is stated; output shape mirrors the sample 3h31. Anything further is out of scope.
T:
2h09
